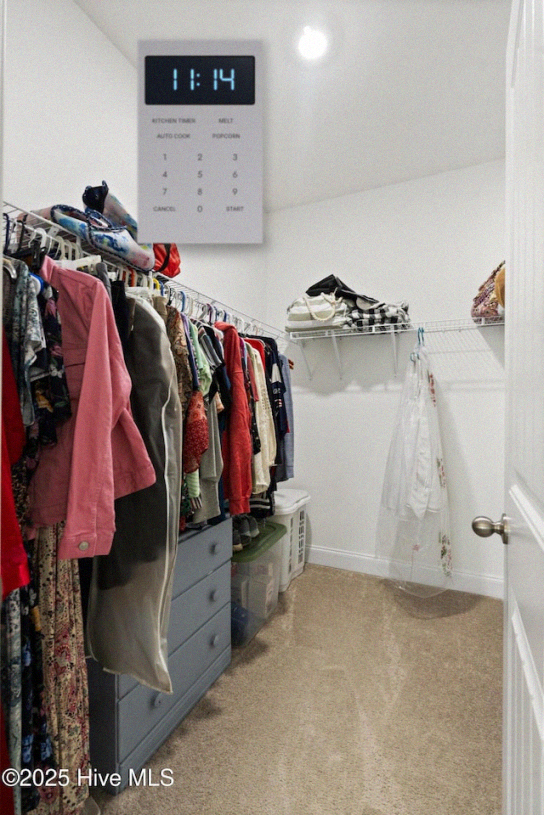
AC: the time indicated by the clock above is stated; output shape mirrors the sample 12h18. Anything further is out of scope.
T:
11h14
